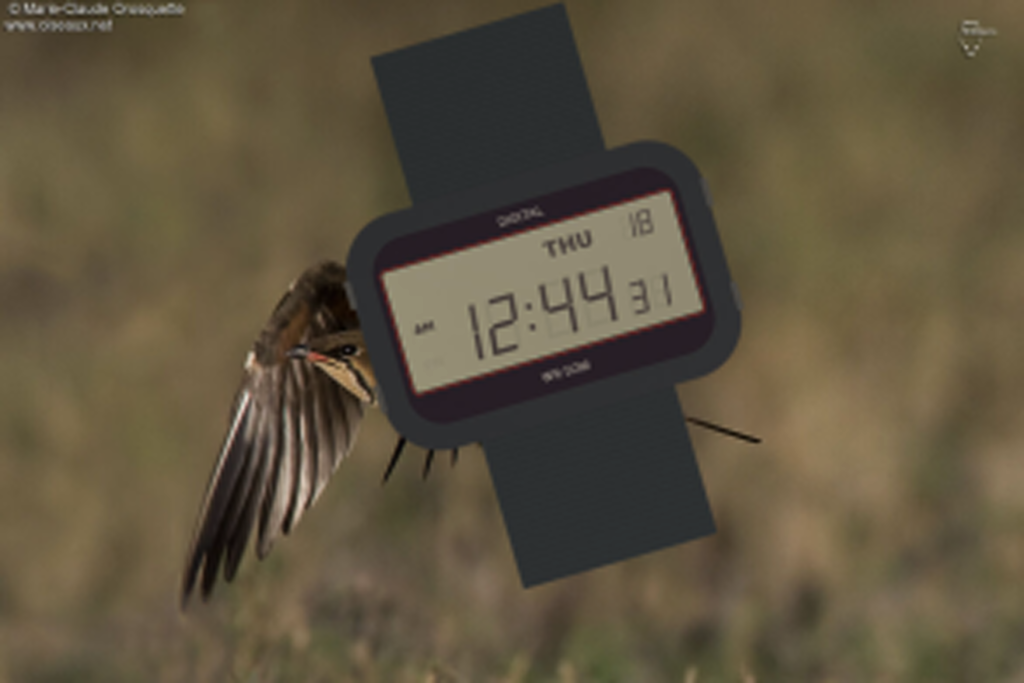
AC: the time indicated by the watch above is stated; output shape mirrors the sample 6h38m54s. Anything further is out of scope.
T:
12h44m31s
